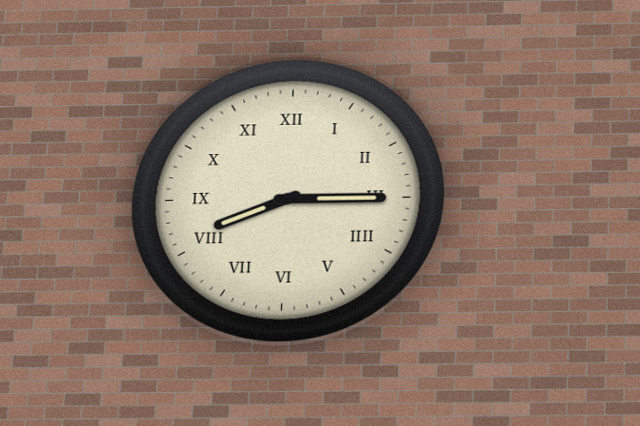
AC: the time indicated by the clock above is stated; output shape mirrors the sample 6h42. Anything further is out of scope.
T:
8h15
